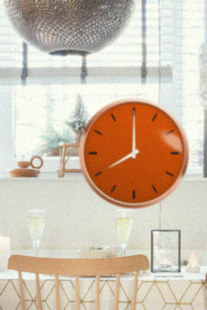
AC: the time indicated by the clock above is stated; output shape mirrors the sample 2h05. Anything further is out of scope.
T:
8h00
